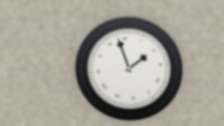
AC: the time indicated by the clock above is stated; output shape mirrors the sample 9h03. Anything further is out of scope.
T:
1h58
